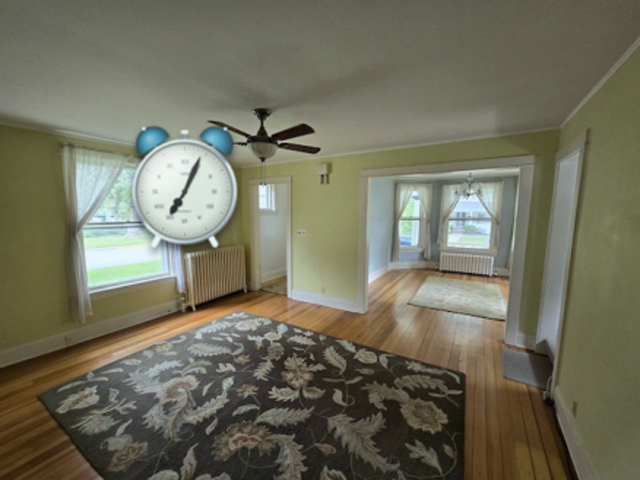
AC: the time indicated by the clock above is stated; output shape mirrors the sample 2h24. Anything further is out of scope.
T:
7h04
